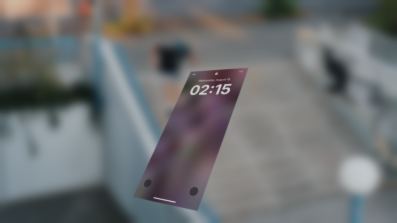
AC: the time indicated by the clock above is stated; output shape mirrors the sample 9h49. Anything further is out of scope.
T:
2h15
